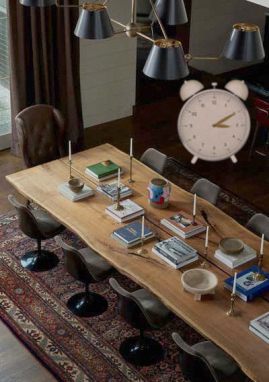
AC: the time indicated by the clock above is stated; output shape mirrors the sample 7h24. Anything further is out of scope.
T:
3h10
